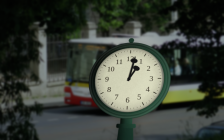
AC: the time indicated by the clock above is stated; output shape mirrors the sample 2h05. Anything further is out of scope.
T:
1h02
